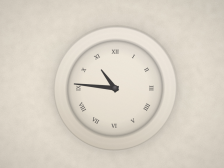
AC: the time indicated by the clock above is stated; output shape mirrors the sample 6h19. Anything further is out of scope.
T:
10h46
